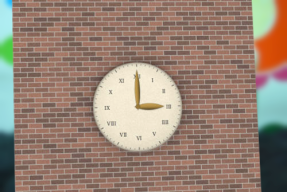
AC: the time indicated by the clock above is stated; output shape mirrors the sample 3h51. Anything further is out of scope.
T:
3h00
